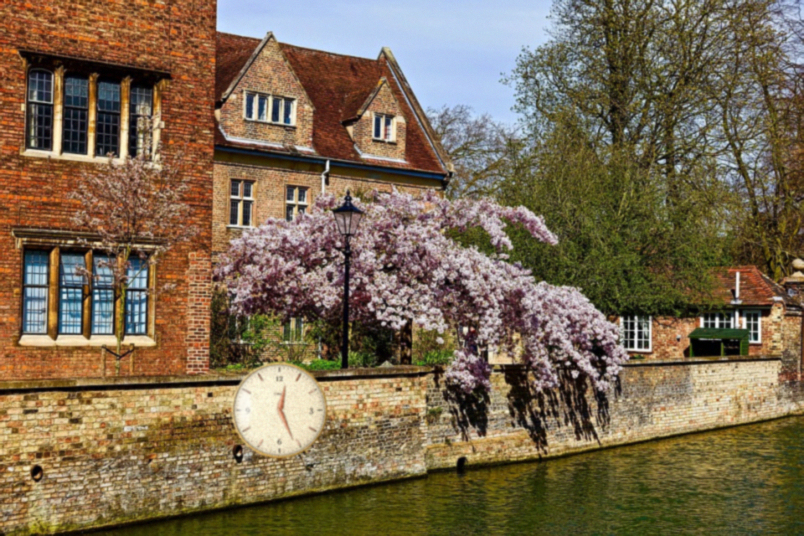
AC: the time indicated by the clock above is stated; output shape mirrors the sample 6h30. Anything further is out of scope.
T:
12h26
